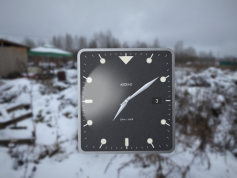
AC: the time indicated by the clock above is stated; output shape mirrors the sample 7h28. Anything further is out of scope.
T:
7h09
